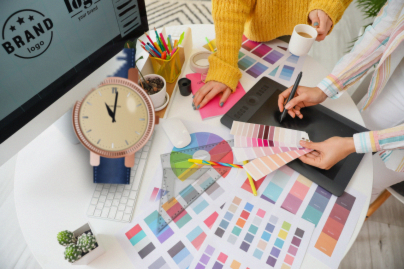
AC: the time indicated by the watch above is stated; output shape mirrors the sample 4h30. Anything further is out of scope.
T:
11h01
